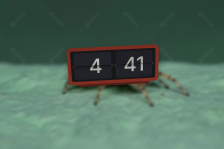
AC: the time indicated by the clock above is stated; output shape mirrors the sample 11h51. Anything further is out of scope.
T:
4h41
